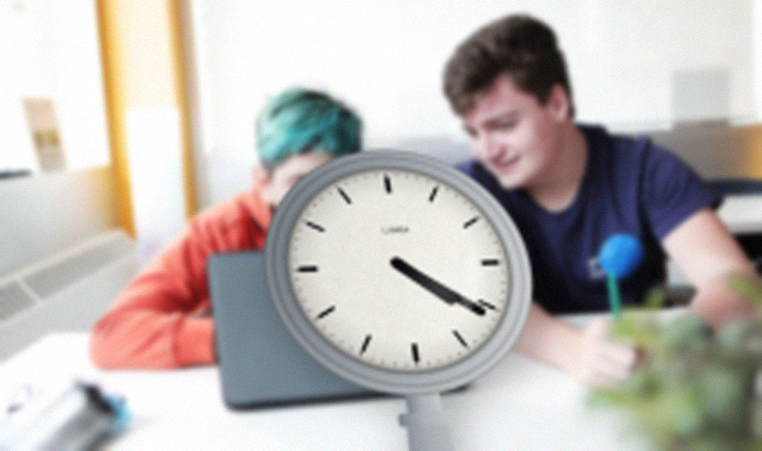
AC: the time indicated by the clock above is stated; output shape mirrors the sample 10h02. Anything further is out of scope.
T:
4h21
